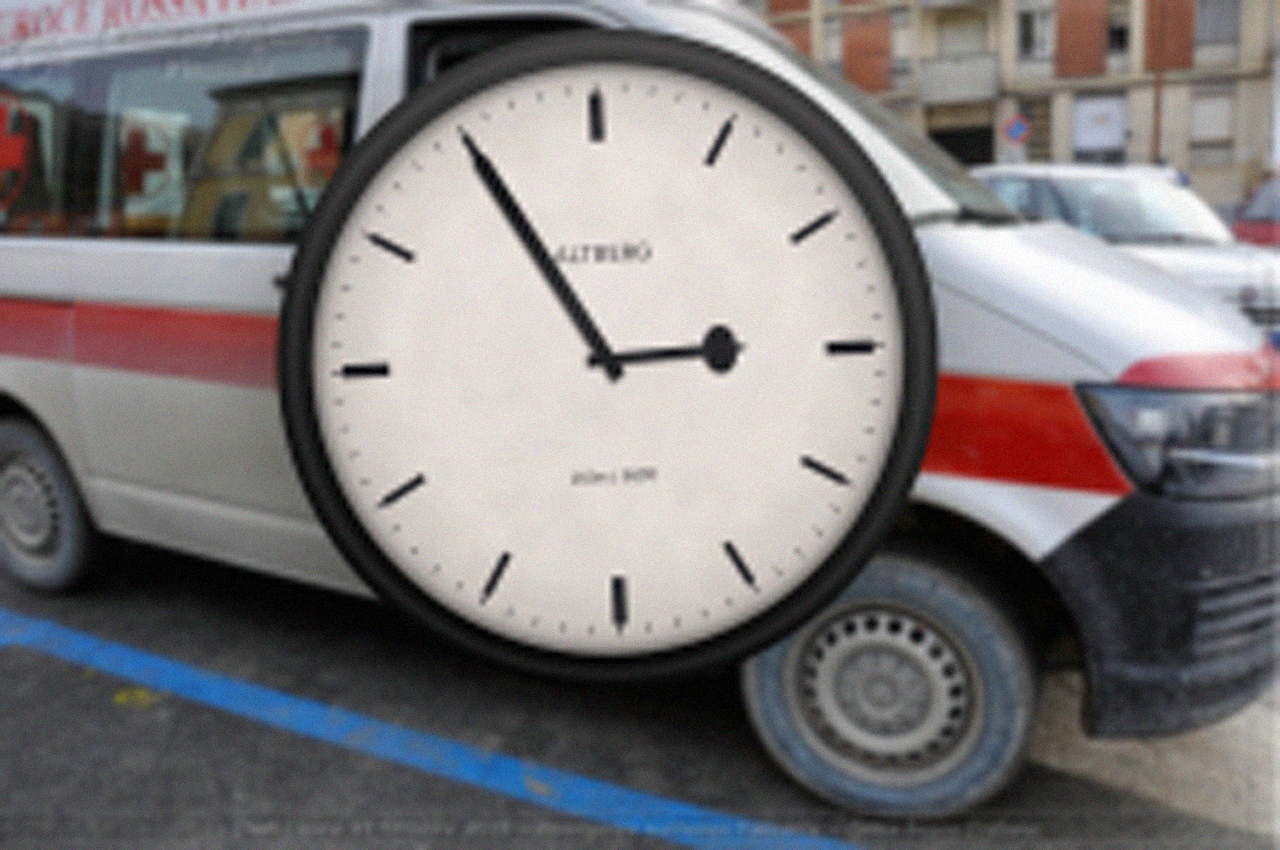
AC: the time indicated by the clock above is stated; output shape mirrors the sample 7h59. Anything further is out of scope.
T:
2h55
